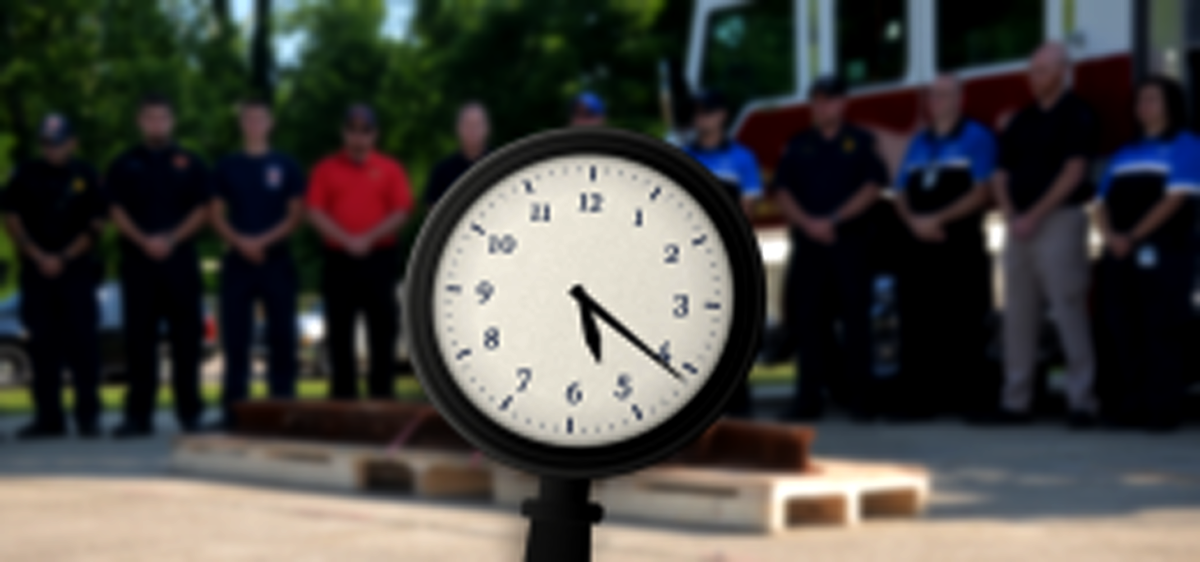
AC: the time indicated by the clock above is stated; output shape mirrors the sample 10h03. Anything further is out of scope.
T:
5h21
